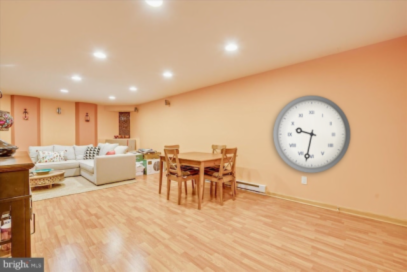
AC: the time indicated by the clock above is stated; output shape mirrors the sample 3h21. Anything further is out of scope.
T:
9h32
